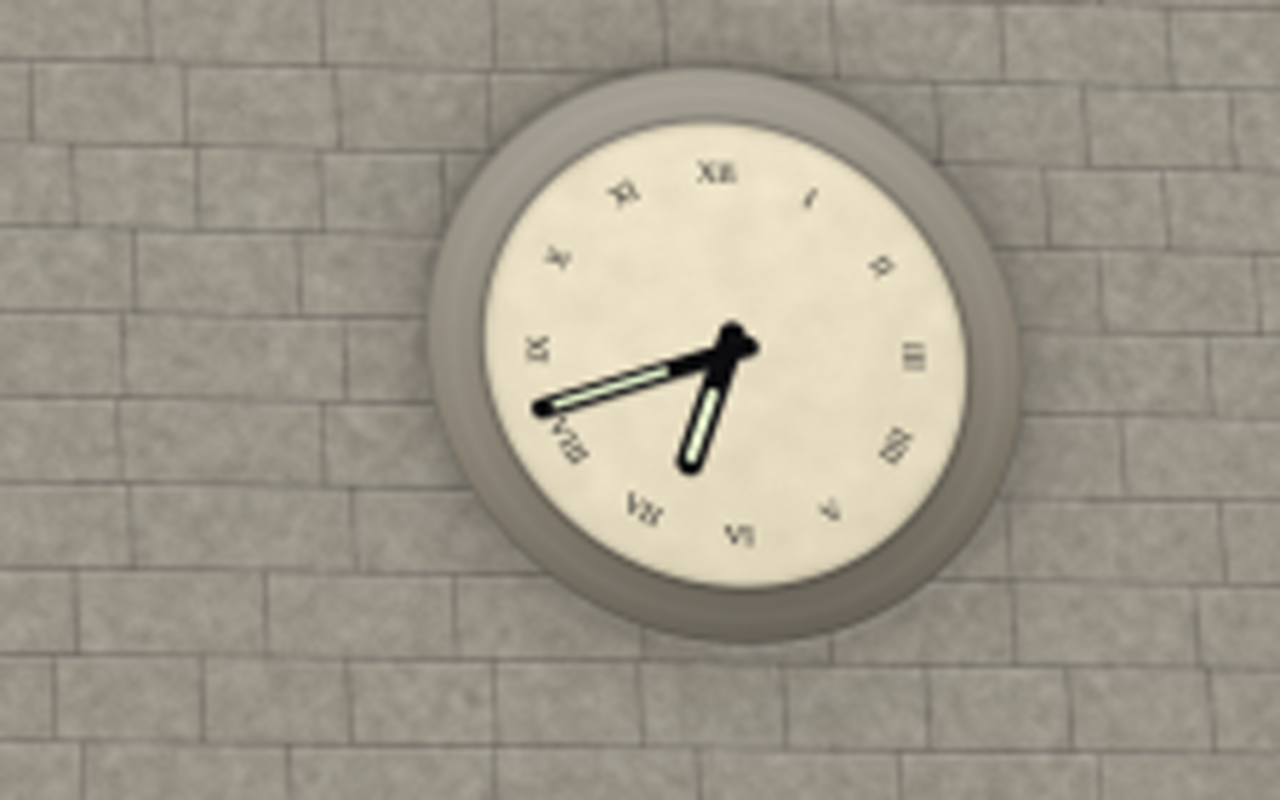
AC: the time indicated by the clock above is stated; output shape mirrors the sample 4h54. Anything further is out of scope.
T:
6h42
